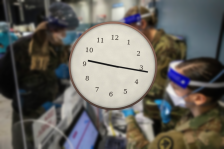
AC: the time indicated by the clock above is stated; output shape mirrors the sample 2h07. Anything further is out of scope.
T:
9h16
